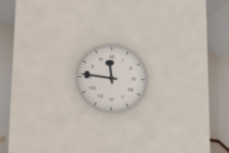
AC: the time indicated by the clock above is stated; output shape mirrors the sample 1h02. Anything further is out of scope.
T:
11h46
